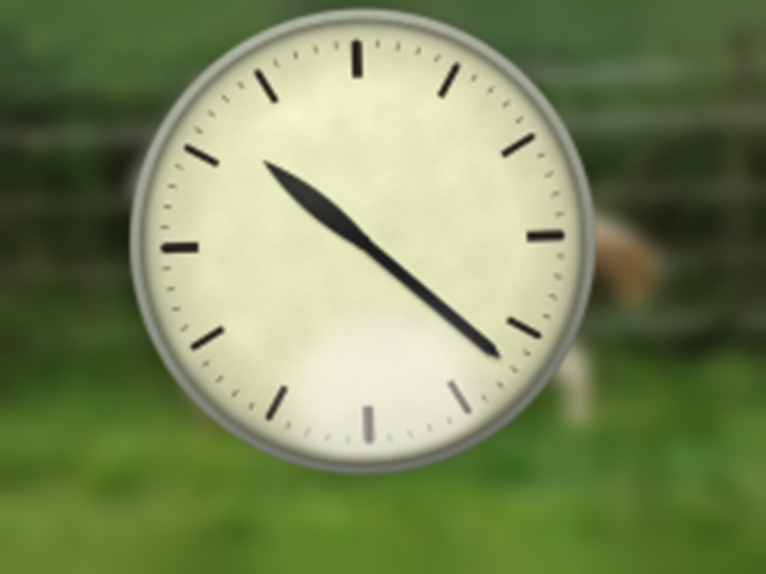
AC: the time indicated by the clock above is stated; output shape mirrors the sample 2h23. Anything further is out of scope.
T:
10h22
